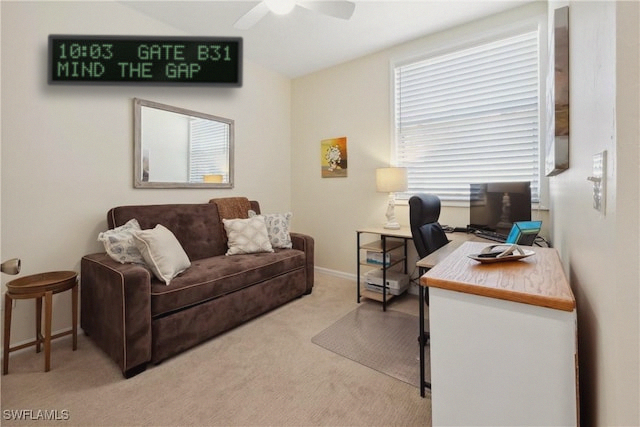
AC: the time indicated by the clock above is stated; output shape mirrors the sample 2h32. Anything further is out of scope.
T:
10h03
